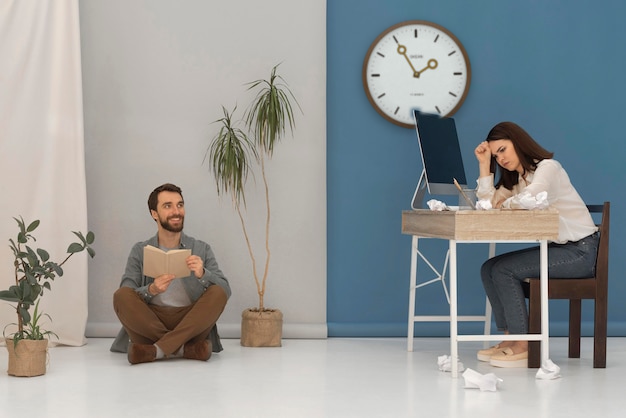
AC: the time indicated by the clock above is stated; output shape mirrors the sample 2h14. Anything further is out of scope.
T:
1h55
